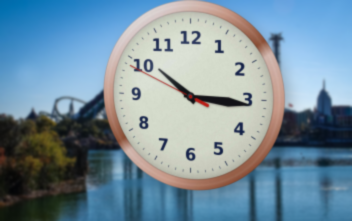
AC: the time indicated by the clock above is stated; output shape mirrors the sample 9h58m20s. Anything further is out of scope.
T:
10h15m49s
